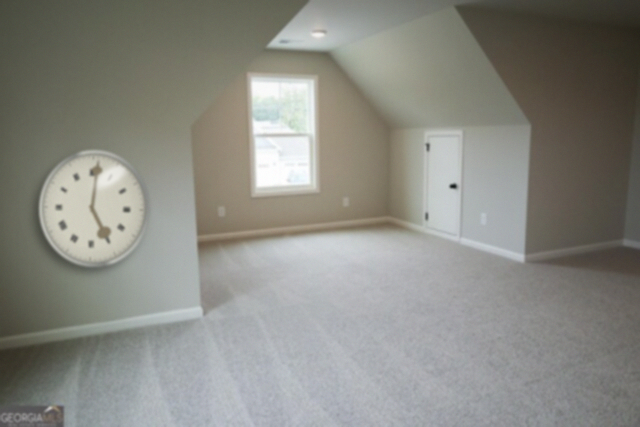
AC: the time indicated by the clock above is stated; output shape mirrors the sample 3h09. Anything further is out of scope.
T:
5h01
